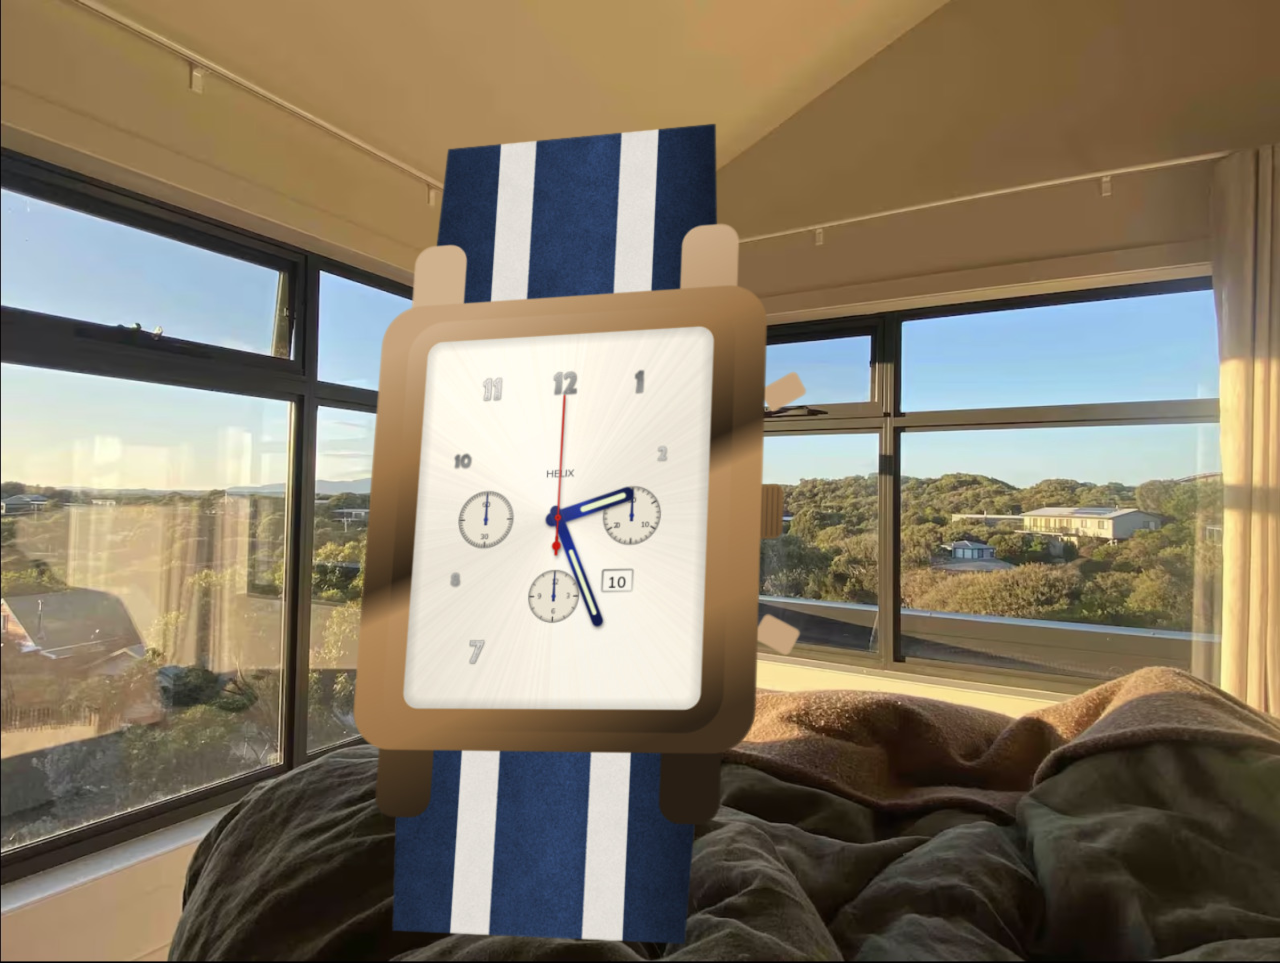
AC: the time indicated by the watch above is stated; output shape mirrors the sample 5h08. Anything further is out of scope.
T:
2h26
